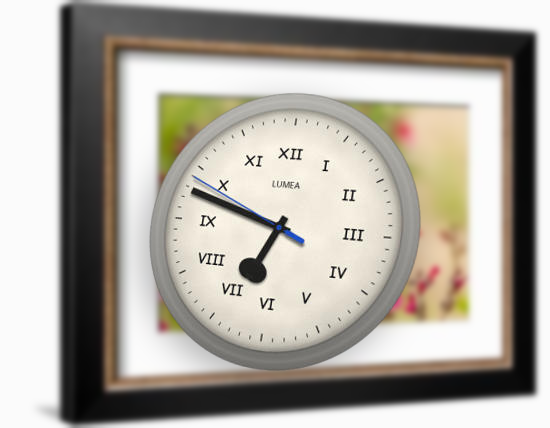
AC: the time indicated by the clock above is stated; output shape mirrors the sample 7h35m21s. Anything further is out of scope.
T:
6h47m49s
